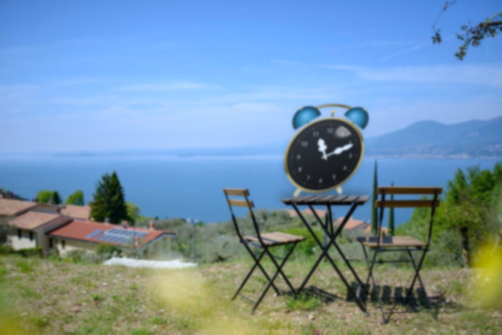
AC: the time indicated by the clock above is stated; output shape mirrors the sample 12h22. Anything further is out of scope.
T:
11h11
